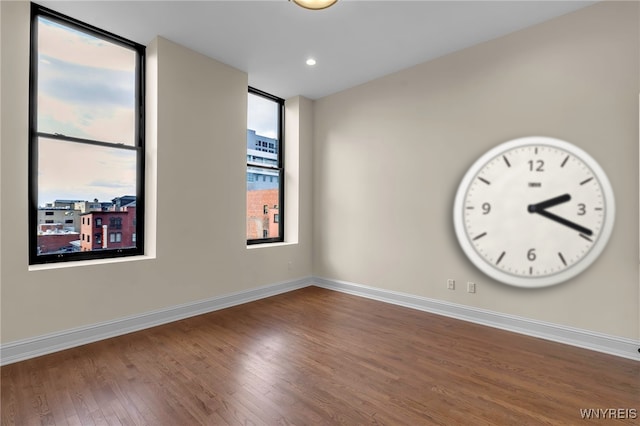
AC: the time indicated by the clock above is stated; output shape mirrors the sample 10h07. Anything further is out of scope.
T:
2h19
